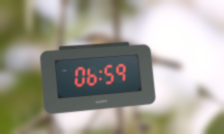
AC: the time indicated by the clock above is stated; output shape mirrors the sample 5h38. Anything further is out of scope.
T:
6h59
